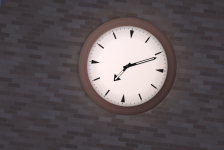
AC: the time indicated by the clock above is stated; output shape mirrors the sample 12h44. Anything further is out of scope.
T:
7h11
